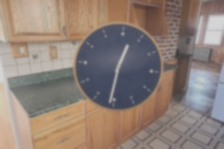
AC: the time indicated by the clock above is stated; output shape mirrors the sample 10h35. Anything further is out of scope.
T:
12h31
